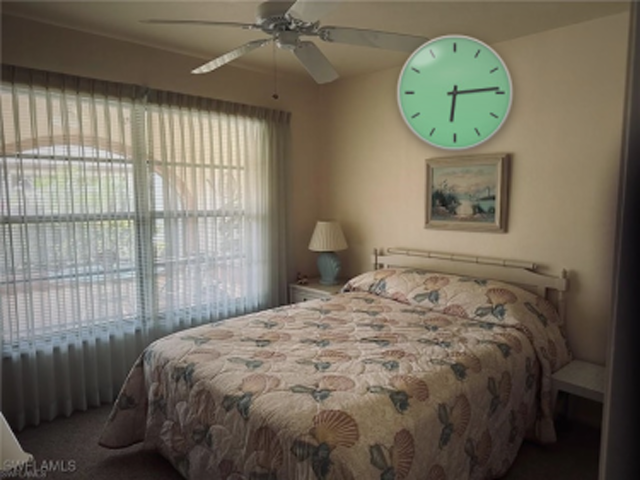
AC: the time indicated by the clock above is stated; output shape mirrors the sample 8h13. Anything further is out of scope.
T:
6h14
